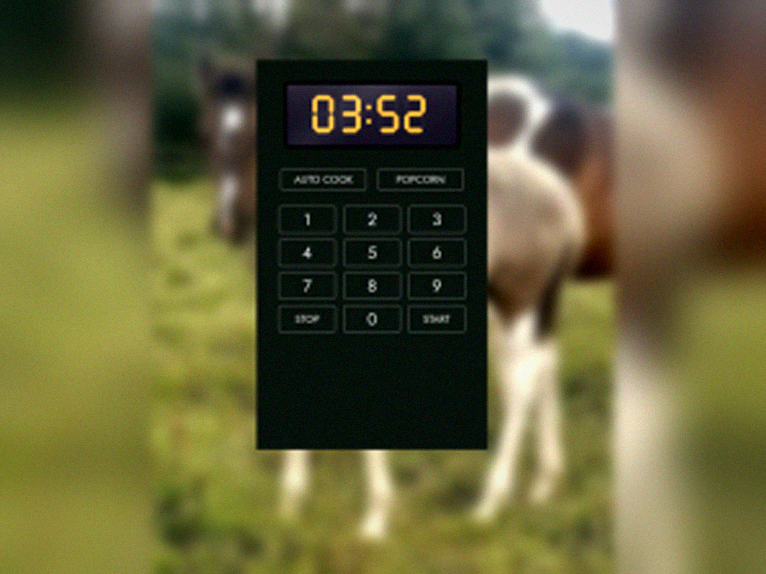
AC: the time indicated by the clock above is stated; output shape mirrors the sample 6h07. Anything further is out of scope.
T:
3h52
